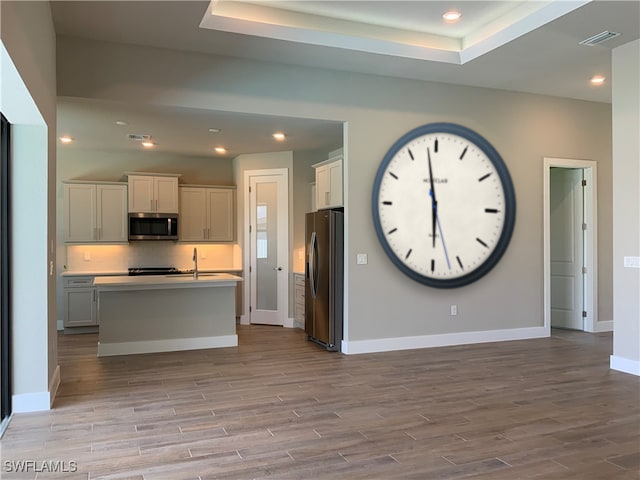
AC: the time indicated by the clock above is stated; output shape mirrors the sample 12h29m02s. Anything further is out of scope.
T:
5h58m27s
